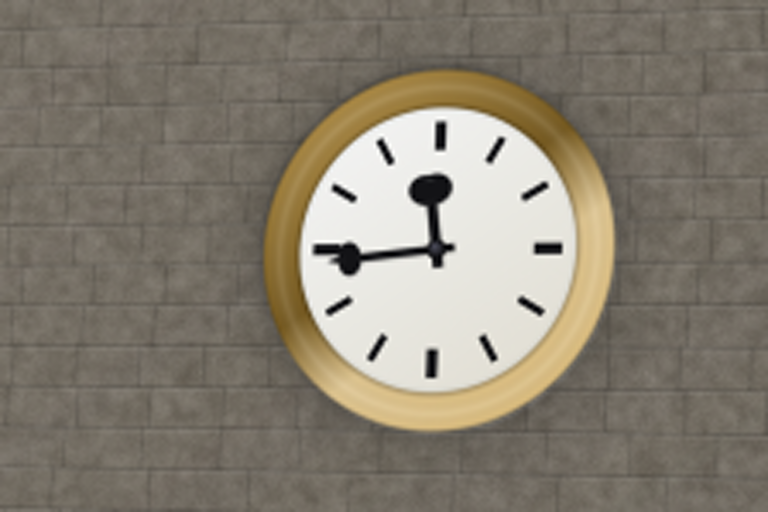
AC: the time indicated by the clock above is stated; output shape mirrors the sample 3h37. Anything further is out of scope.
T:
11h44
